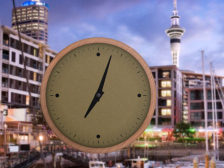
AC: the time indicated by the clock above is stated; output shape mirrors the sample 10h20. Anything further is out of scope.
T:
7h03
